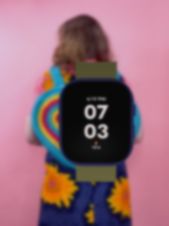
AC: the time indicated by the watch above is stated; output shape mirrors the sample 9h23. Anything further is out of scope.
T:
7h03
